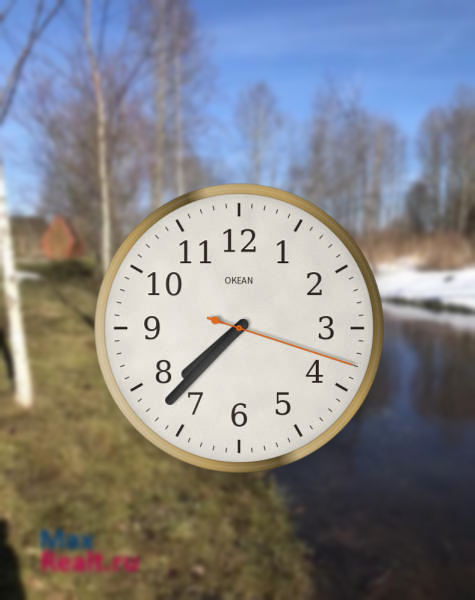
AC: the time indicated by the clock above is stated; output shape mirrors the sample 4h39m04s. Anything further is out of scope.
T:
7h37m18s
